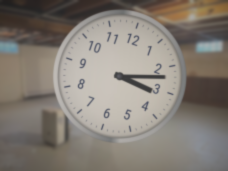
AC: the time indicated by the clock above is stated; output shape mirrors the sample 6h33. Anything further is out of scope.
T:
3h12
